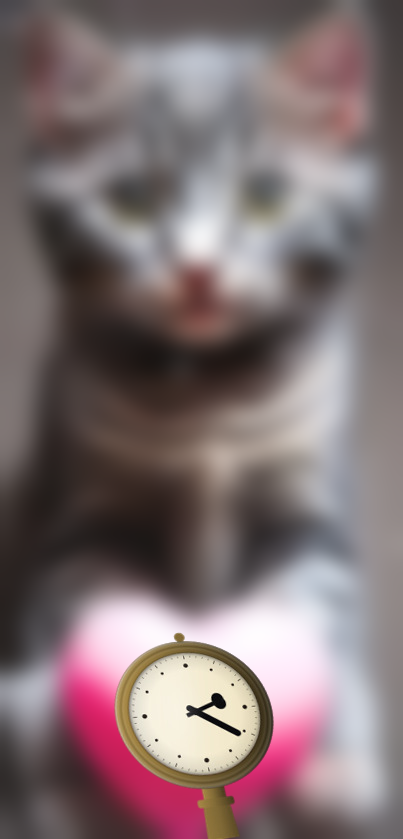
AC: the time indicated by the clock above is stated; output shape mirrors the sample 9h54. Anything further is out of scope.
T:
2h21
